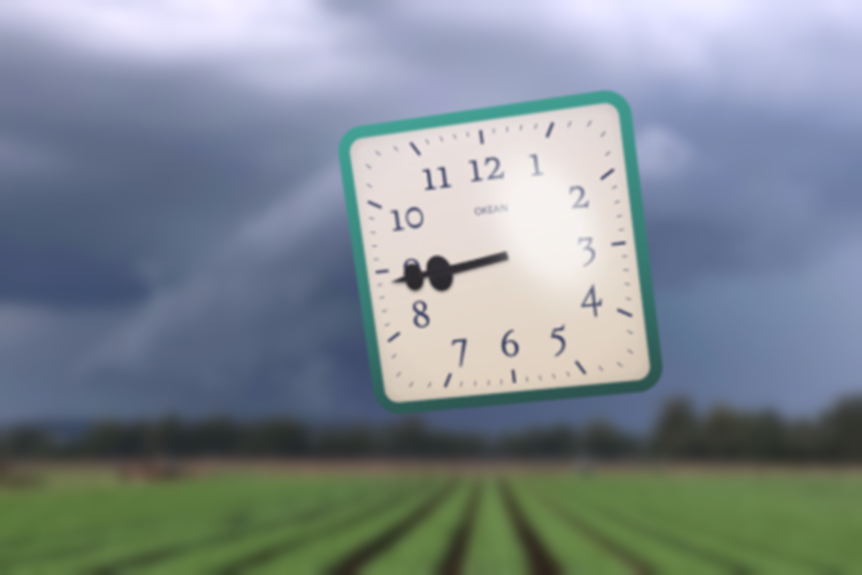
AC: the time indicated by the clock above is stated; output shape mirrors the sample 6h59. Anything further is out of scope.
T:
8h44
